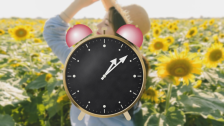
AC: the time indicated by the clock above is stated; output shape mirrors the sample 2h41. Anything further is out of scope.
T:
1h08
